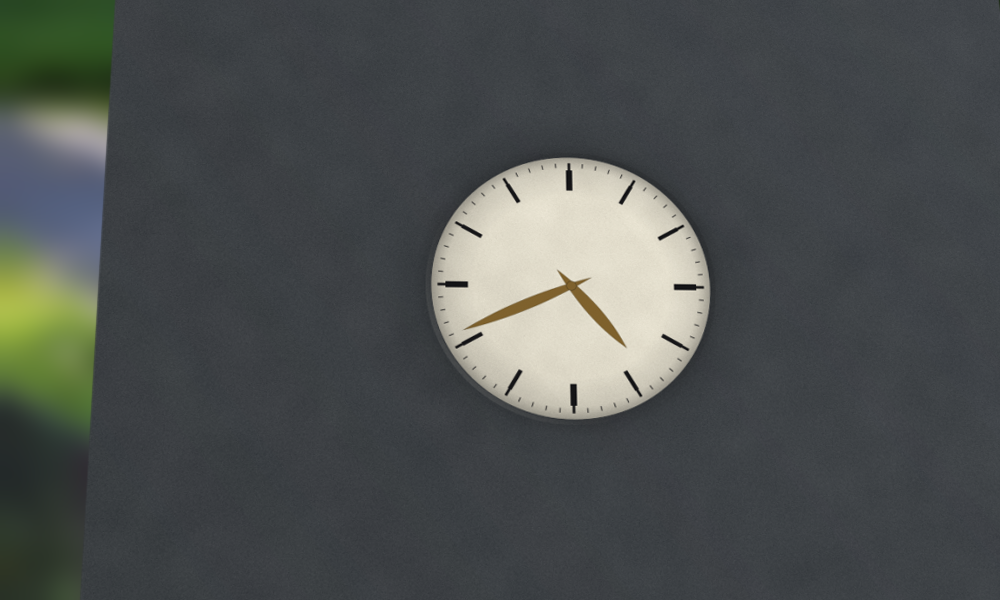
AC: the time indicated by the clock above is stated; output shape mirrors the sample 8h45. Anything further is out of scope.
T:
4h41
